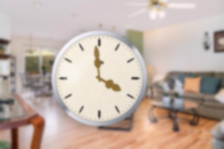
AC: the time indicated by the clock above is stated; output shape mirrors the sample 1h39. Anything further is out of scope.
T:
3h59
